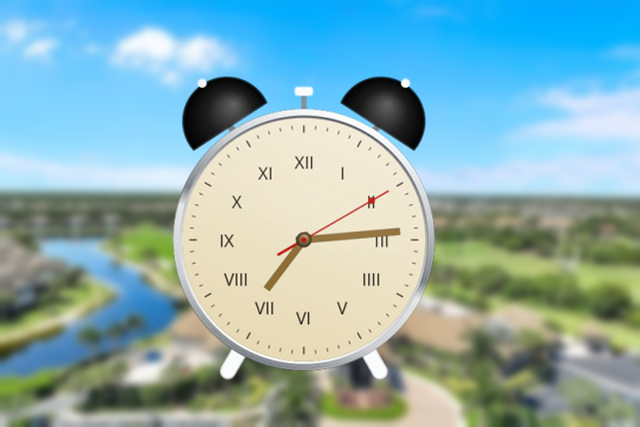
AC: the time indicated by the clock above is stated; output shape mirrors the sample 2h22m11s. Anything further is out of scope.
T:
7h14m10s
